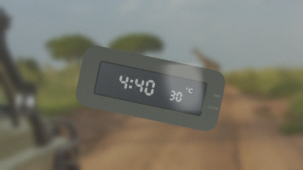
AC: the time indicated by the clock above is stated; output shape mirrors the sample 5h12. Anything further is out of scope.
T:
4h40
